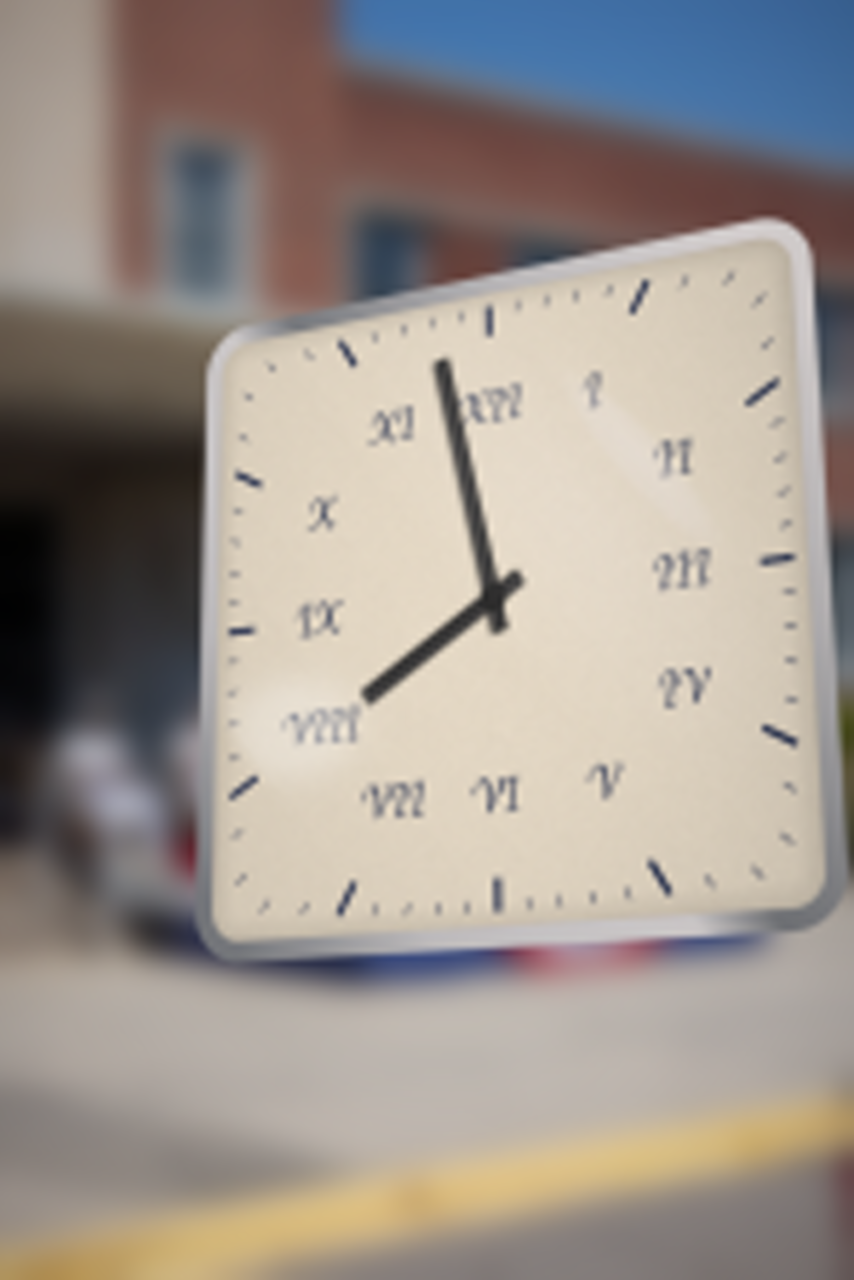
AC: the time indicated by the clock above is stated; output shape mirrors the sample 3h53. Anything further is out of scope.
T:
7h58
